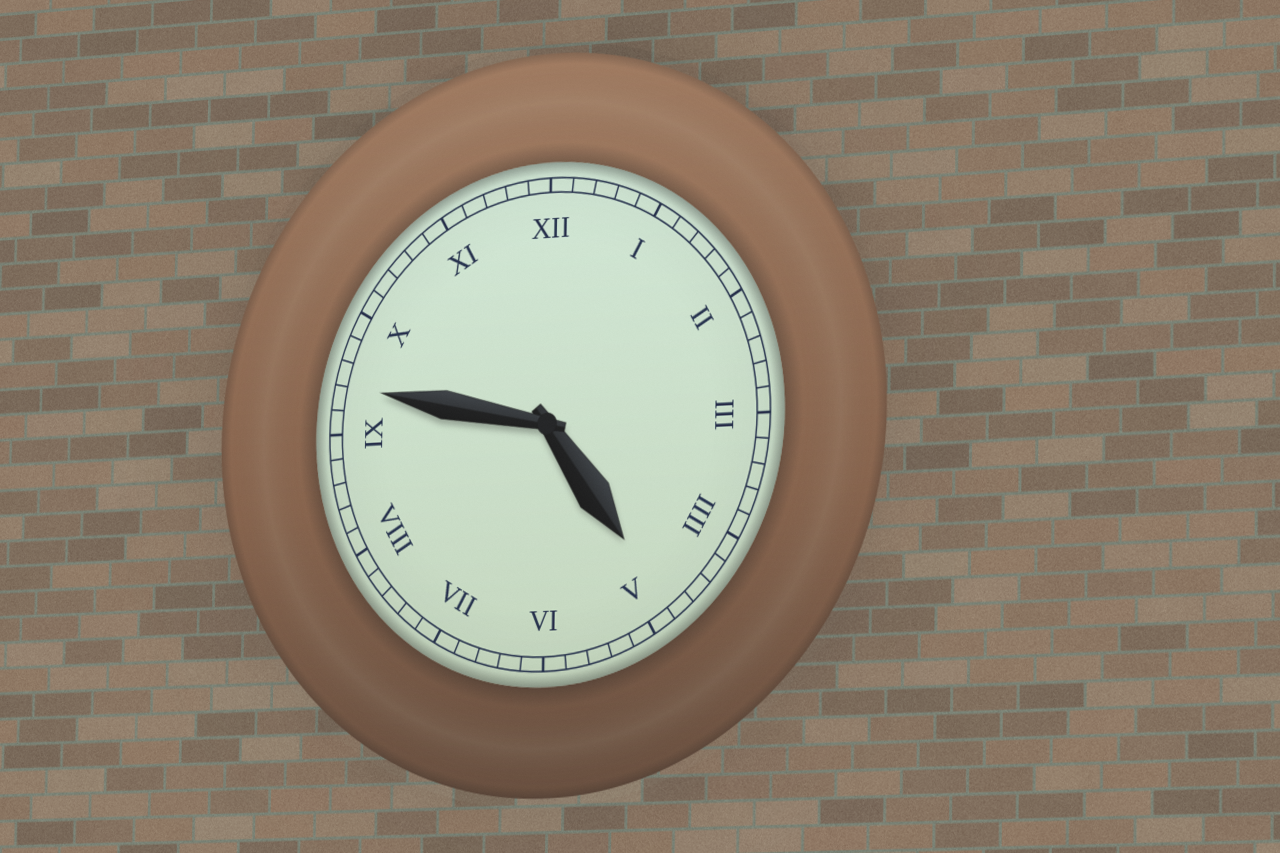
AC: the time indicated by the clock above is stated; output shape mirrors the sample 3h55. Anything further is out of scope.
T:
4h47
